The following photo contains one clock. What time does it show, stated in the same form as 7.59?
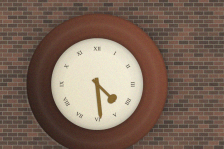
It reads 4.29
